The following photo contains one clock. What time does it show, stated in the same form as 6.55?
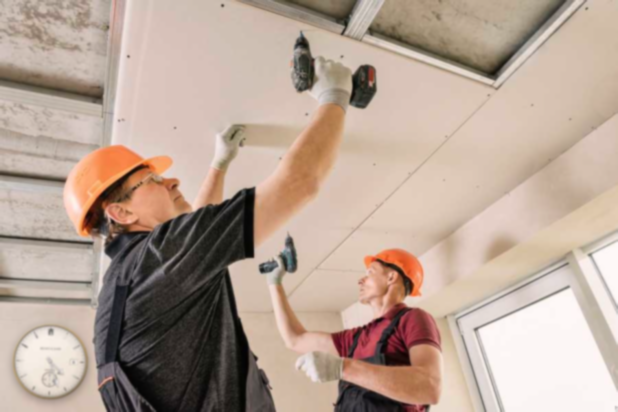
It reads 4.27
